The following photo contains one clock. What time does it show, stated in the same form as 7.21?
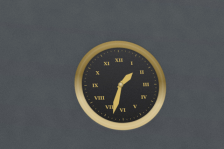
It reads 1.33
